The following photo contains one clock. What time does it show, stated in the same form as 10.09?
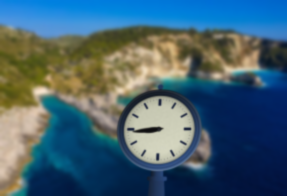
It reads 8.44
